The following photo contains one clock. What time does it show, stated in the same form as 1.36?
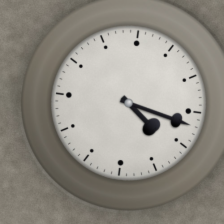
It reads 4.17
